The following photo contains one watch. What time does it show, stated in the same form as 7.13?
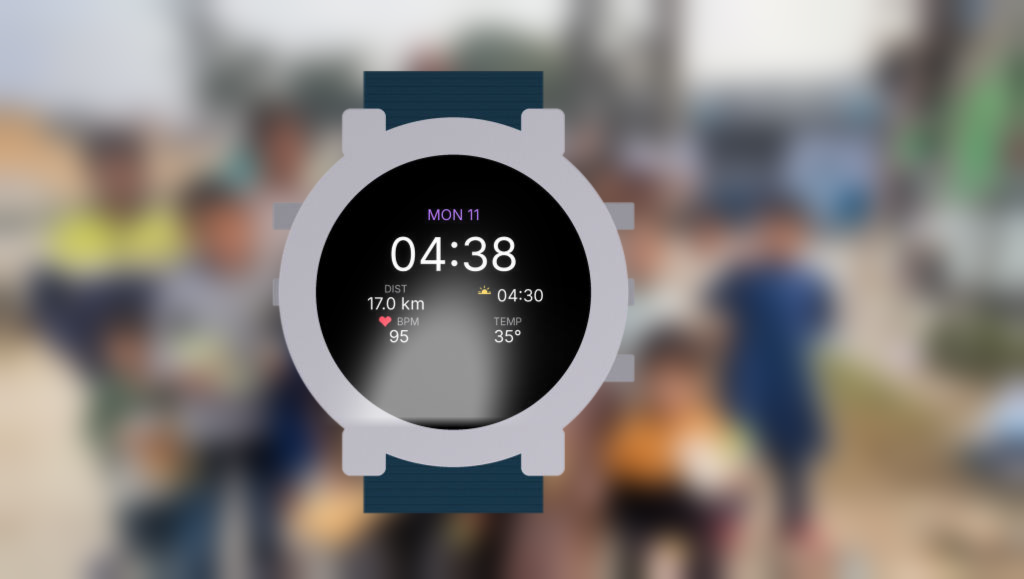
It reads 4.38
